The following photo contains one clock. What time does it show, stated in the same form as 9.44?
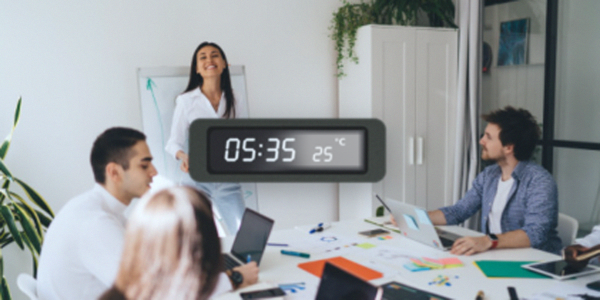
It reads 5.35
